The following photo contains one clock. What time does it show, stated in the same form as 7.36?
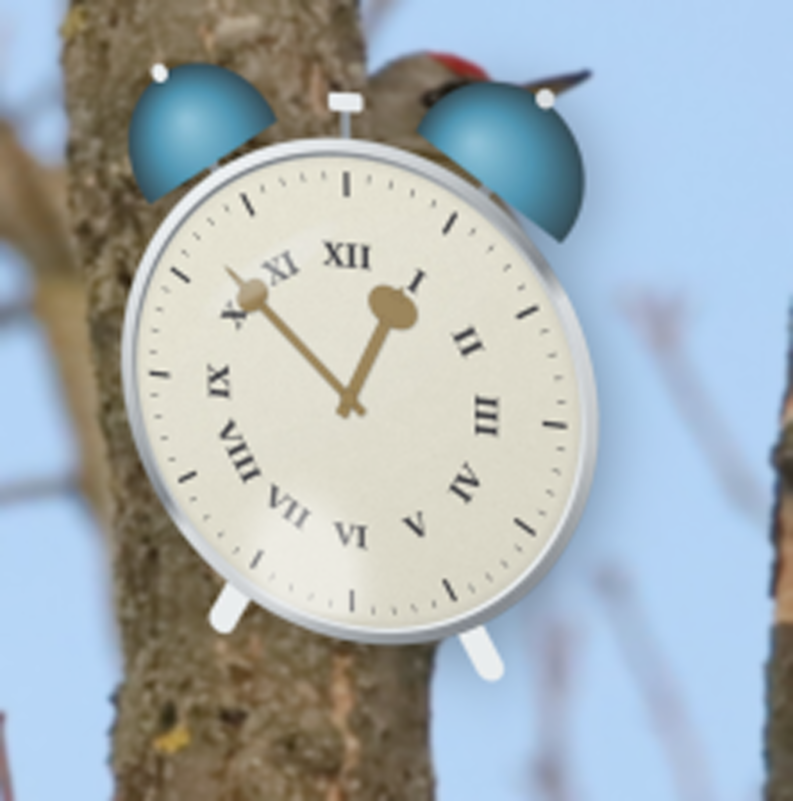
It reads 12.52
